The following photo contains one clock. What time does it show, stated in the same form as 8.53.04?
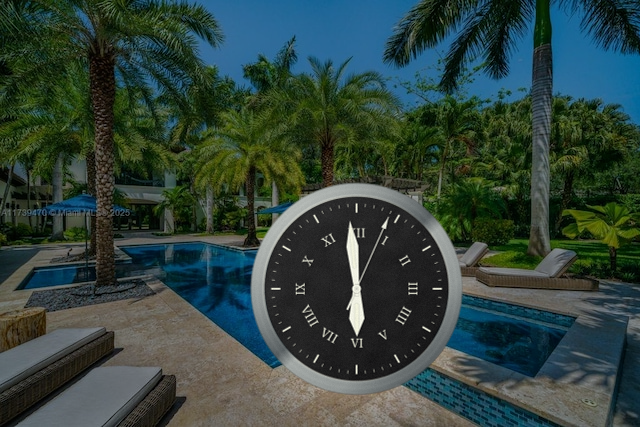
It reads 5.59.04
